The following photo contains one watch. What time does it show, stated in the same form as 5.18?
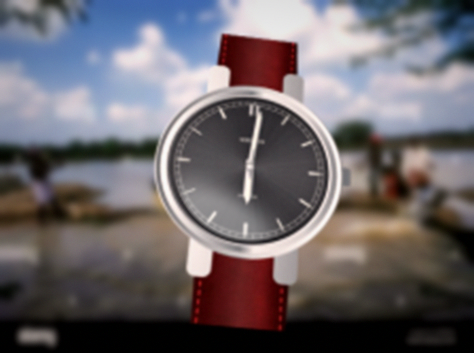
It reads 6.01
